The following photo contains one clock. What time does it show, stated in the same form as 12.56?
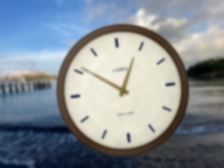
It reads 12.51
